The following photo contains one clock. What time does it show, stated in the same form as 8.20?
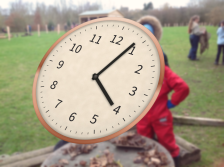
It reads 4.04
